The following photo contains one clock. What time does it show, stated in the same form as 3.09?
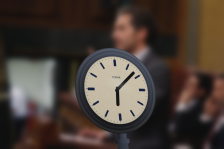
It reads 6.08
